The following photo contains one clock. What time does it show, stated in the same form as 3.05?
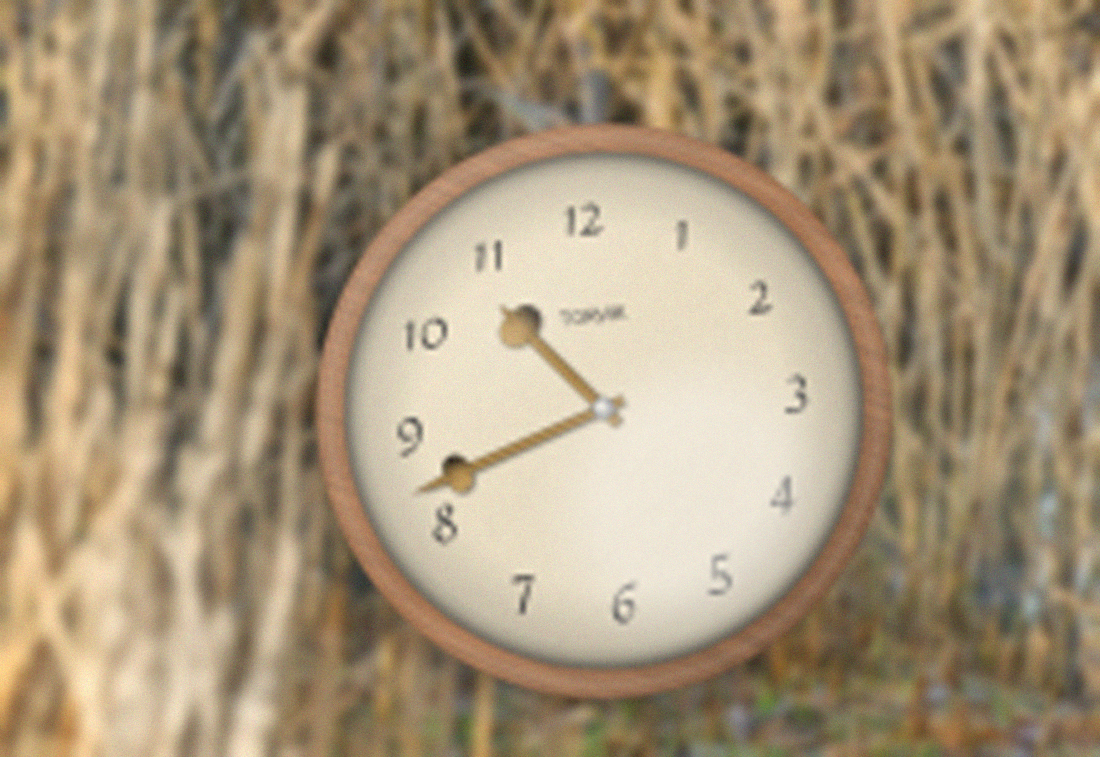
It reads 10.42
